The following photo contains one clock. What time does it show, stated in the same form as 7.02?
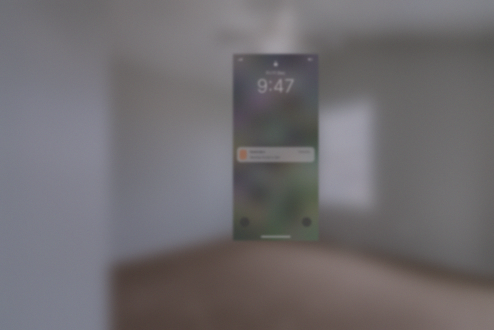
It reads 9.47
